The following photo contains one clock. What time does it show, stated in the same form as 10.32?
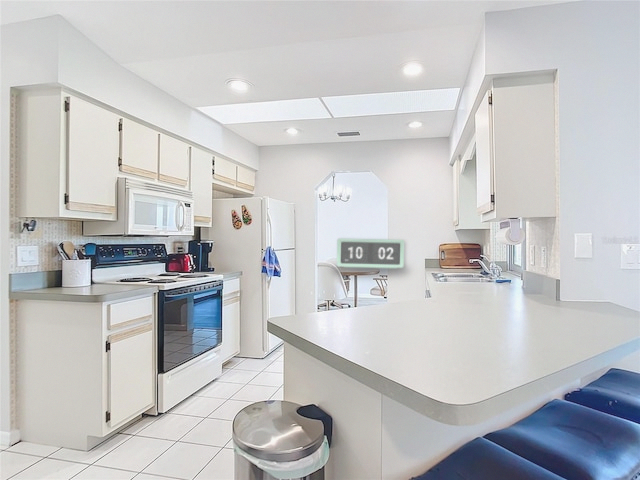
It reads 10.02
